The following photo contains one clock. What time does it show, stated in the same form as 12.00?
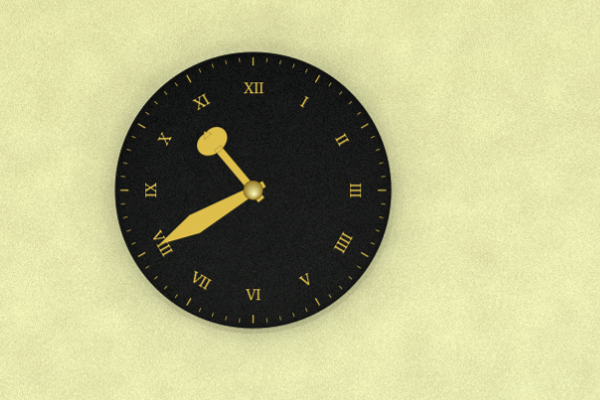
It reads 10.40
